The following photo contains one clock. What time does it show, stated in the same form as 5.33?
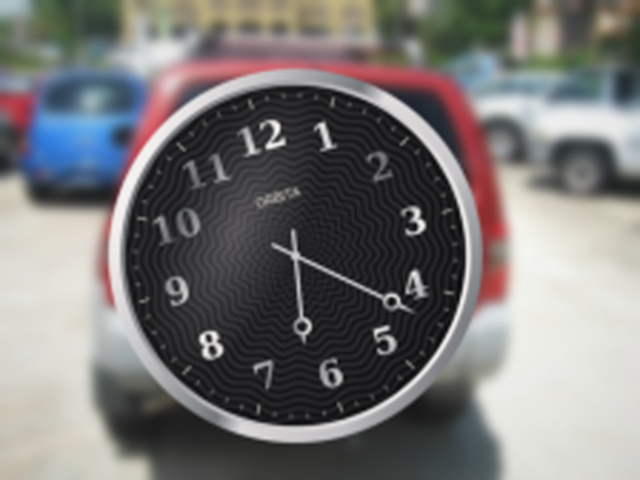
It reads 6.22
